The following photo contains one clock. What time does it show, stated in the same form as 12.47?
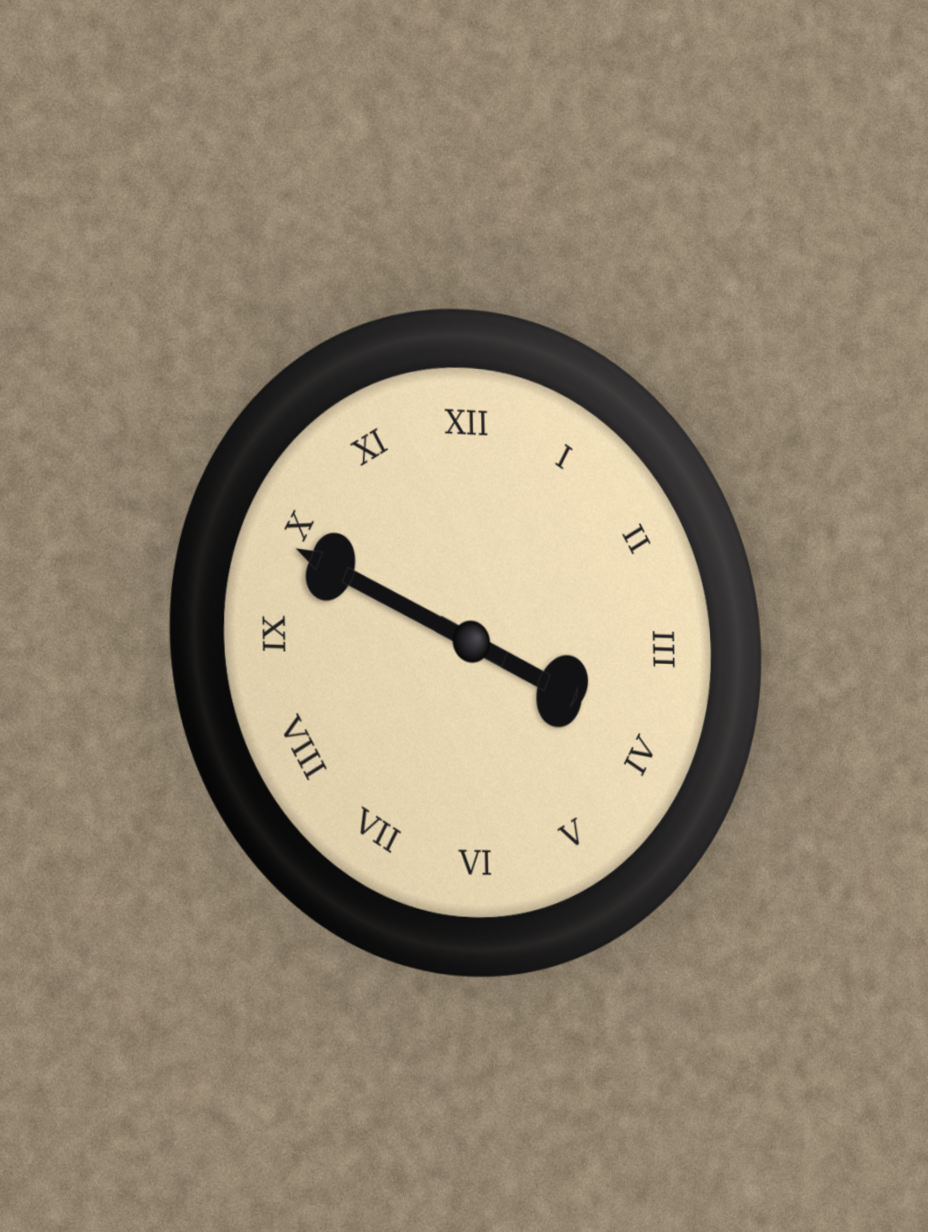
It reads 3.49
